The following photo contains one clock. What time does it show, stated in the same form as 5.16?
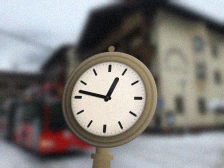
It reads 12.47
